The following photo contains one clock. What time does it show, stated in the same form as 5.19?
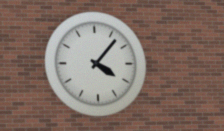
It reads 4.07
